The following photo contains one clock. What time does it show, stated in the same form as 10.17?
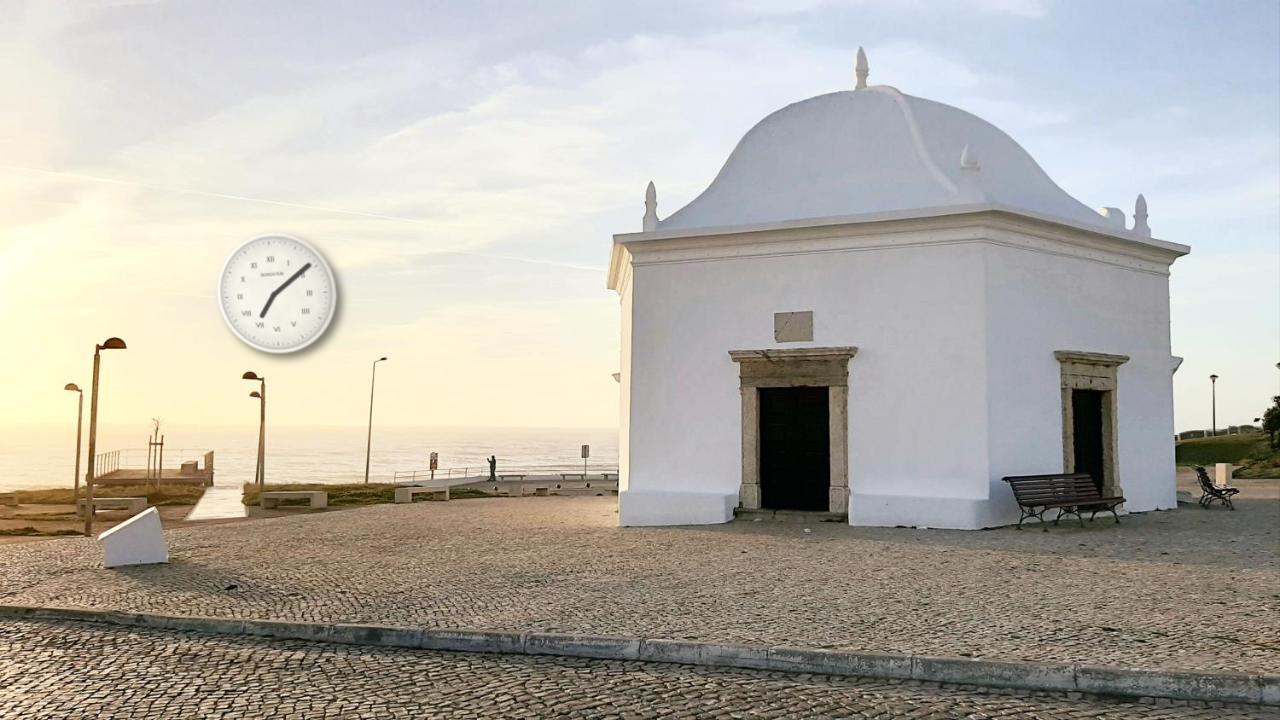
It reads 7.09
